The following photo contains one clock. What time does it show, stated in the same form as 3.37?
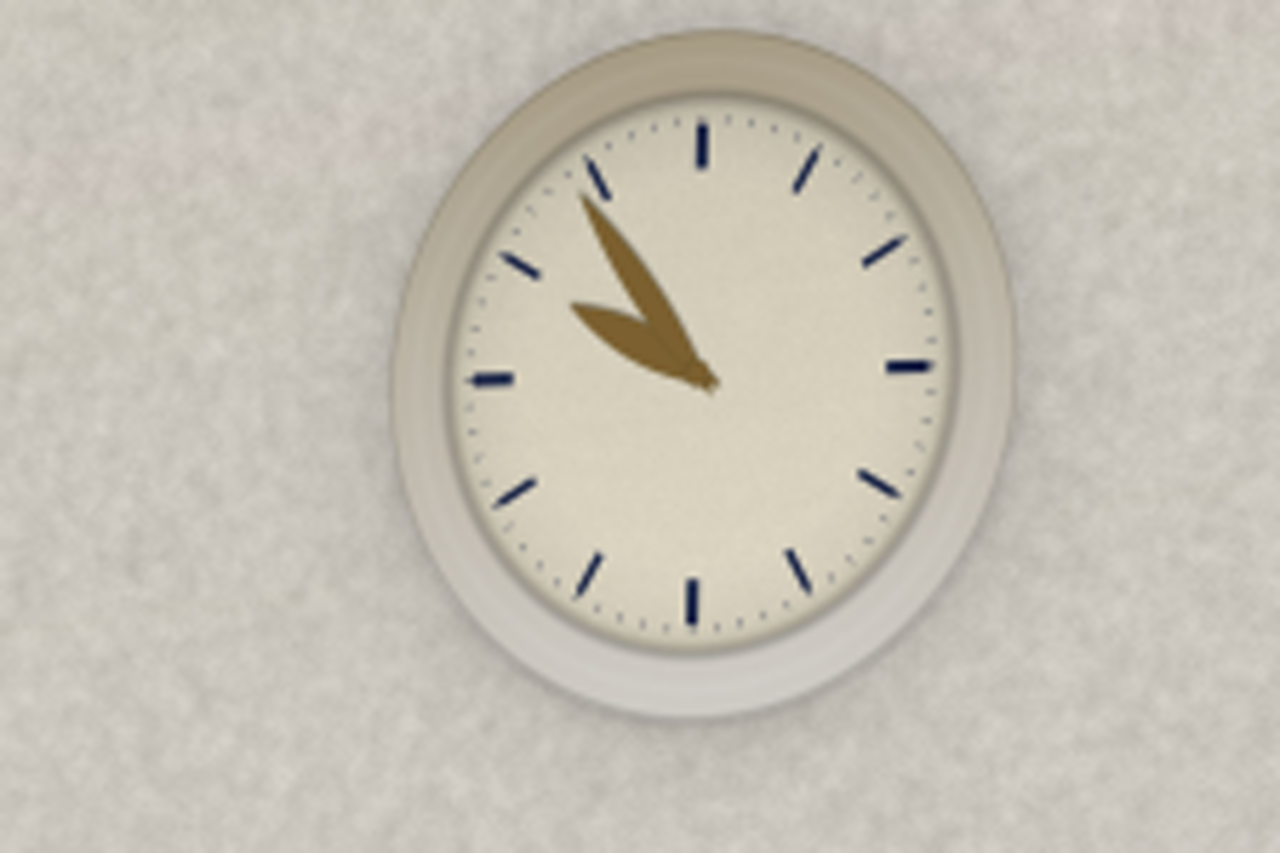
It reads 9.54
